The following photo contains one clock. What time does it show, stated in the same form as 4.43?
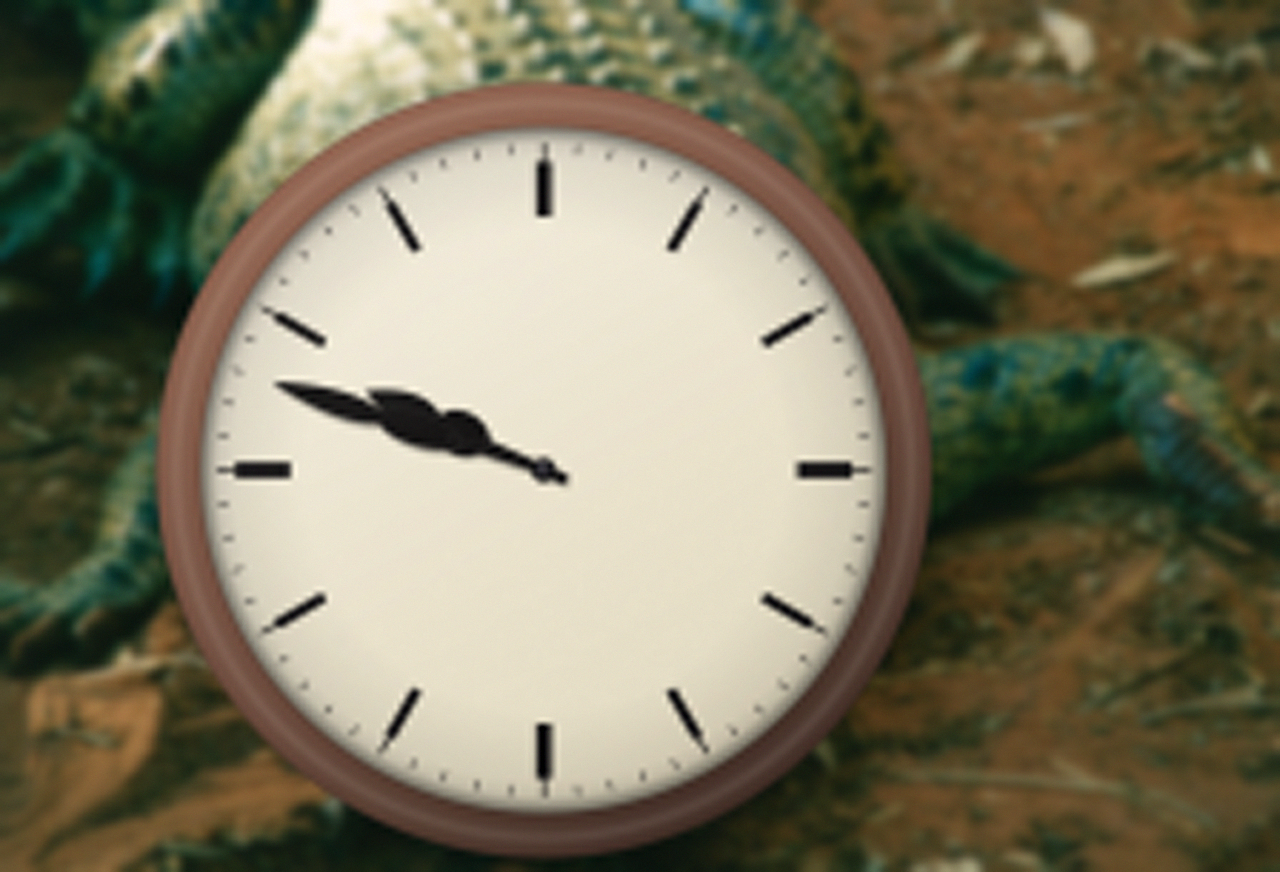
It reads 9.48
